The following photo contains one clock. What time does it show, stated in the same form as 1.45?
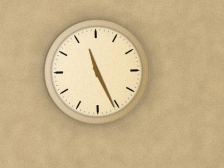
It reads 11.26
